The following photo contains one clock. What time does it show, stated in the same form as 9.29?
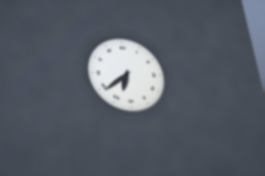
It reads 6.39
